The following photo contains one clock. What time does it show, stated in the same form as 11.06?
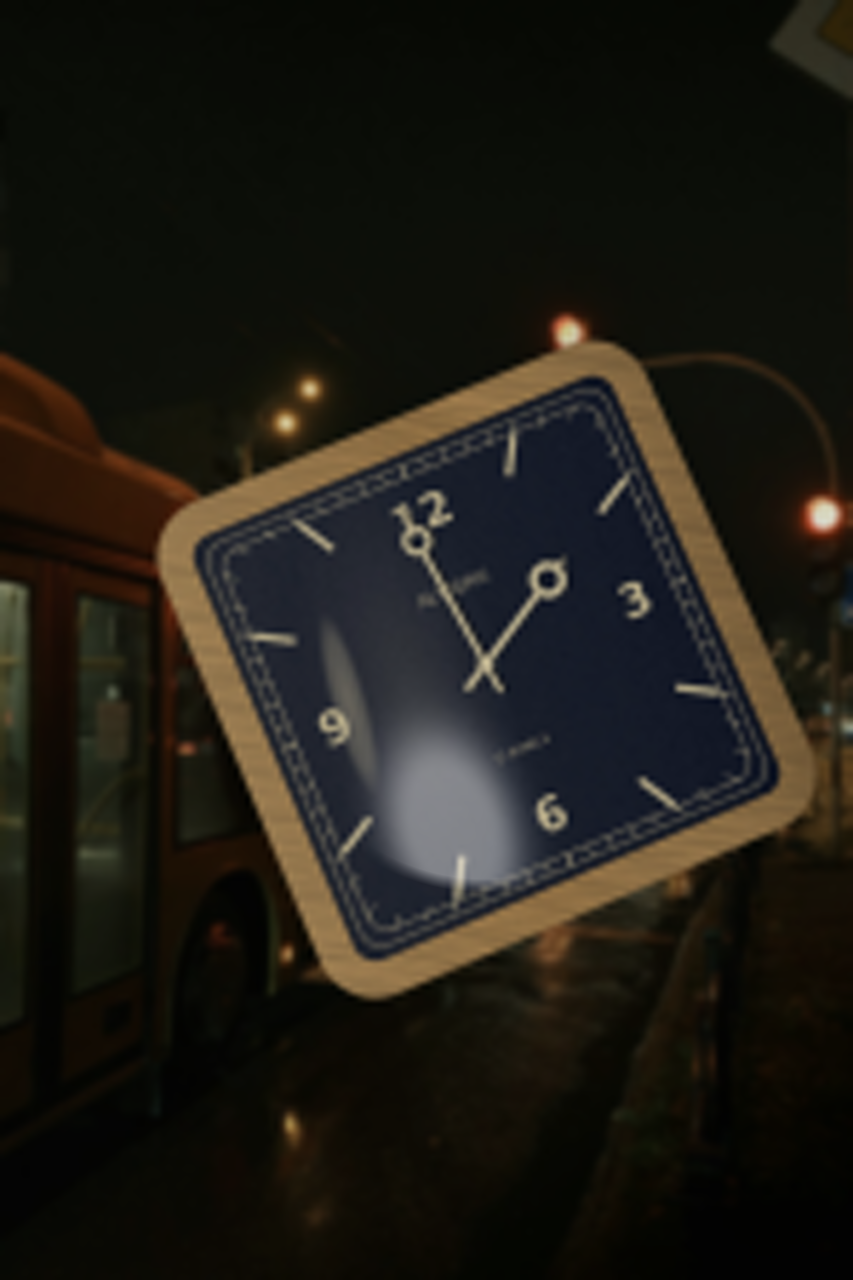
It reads 1.59
